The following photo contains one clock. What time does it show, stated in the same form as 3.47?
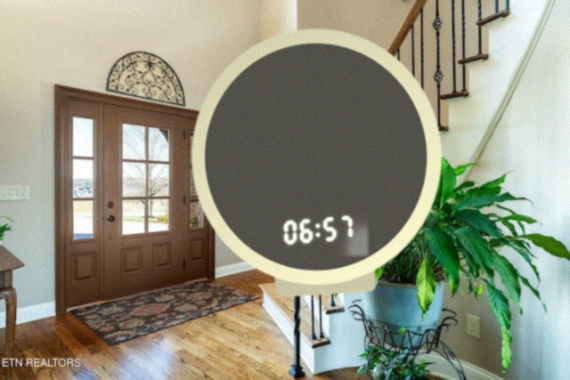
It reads 6.57
